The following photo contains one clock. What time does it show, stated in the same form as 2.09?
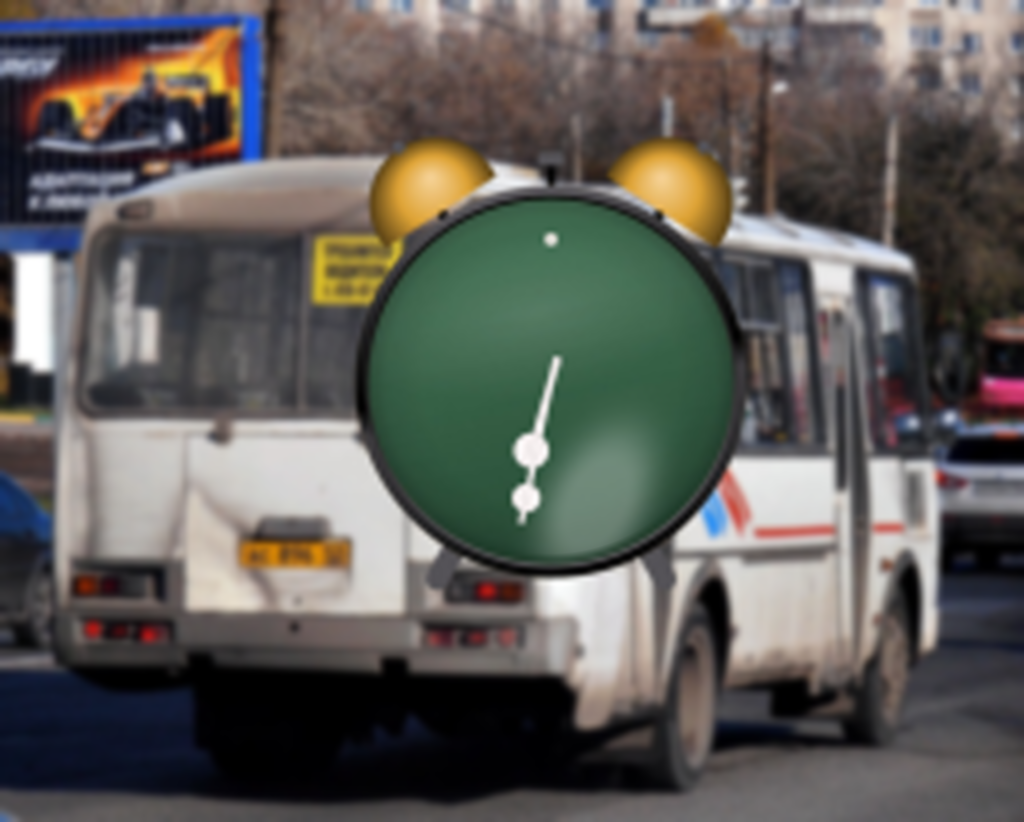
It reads 6.32
